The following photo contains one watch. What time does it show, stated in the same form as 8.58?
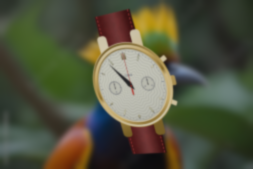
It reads 10.54
